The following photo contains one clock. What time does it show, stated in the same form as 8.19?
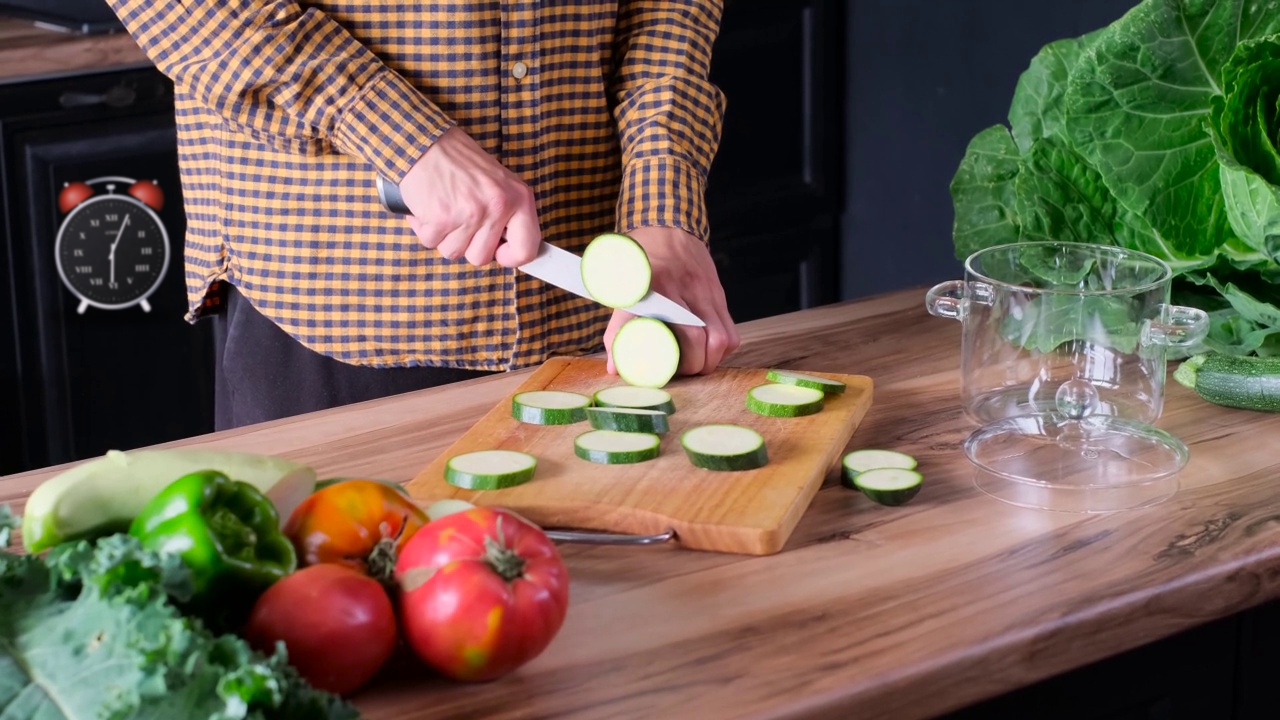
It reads 6.04
